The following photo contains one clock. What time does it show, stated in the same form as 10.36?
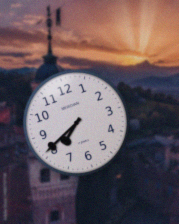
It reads 7.41
